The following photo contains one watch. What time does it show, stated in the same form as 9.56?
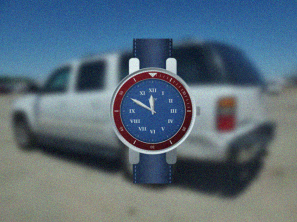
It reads 11.50
